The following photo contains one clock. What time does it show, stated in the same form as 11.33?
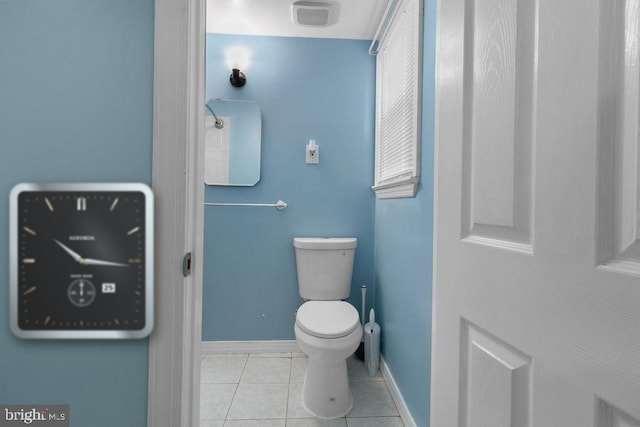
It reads 10.16
